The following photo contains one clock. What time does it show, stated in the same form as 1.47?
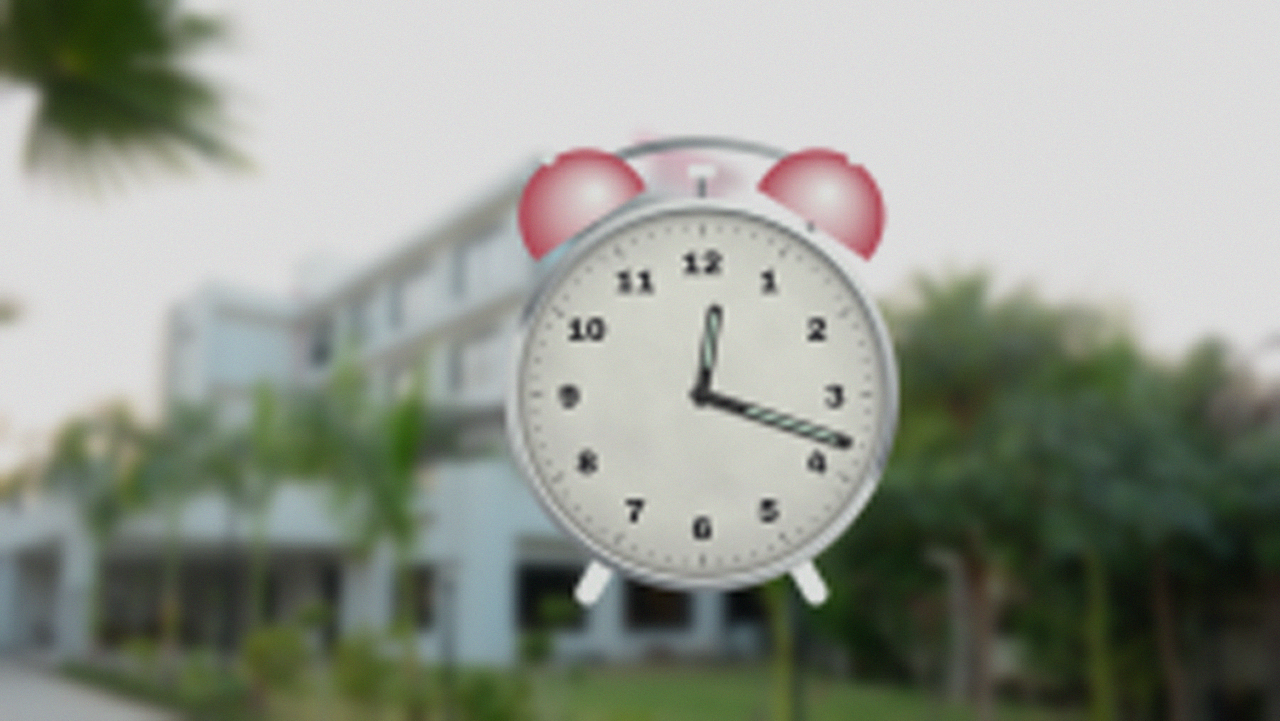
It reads 12.18
